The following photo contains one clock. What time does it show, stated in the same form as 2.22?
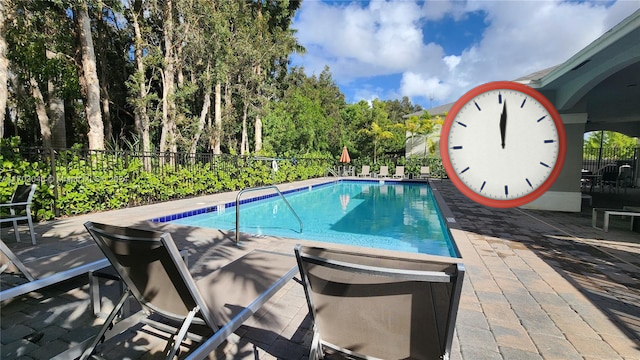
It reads 12.01
